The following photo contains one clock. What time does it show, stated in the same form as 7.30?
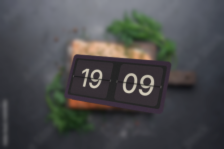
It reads 19.09
